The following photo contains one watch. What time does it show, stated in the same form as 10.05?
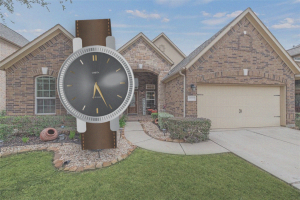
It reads 6.26
